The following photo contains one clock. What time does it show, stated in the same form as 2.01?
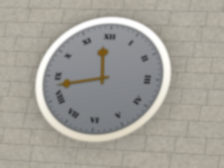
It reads 11.43
